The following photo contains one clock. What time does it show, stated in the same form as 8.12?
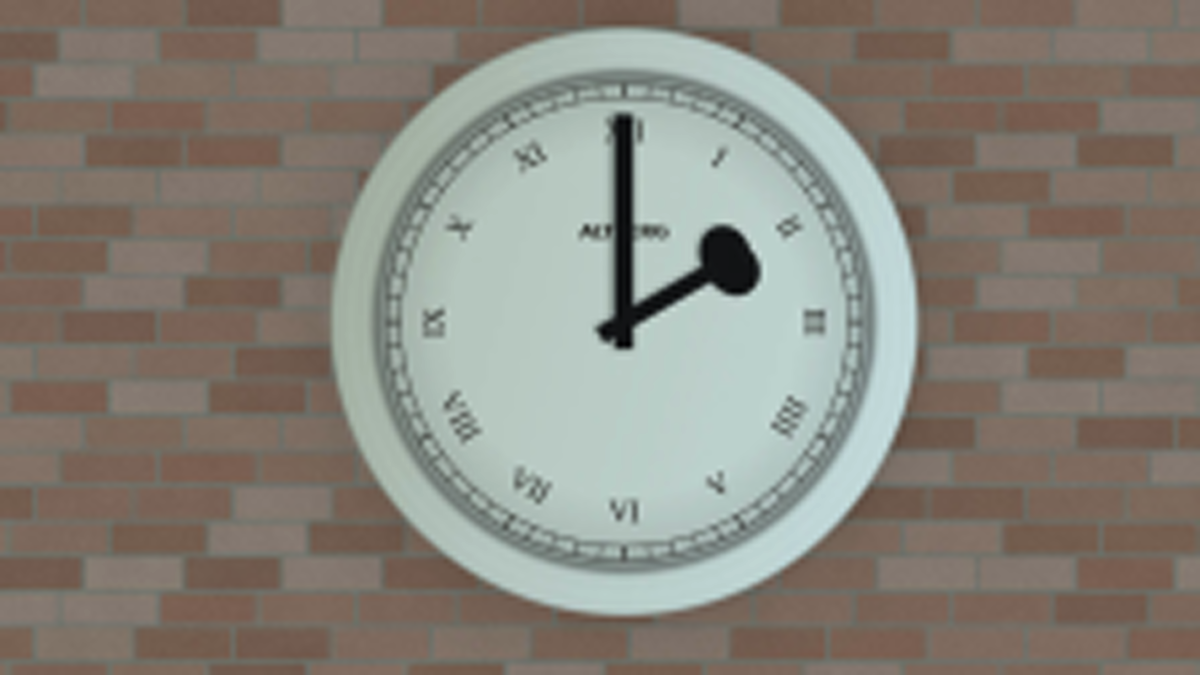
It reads 2.00
